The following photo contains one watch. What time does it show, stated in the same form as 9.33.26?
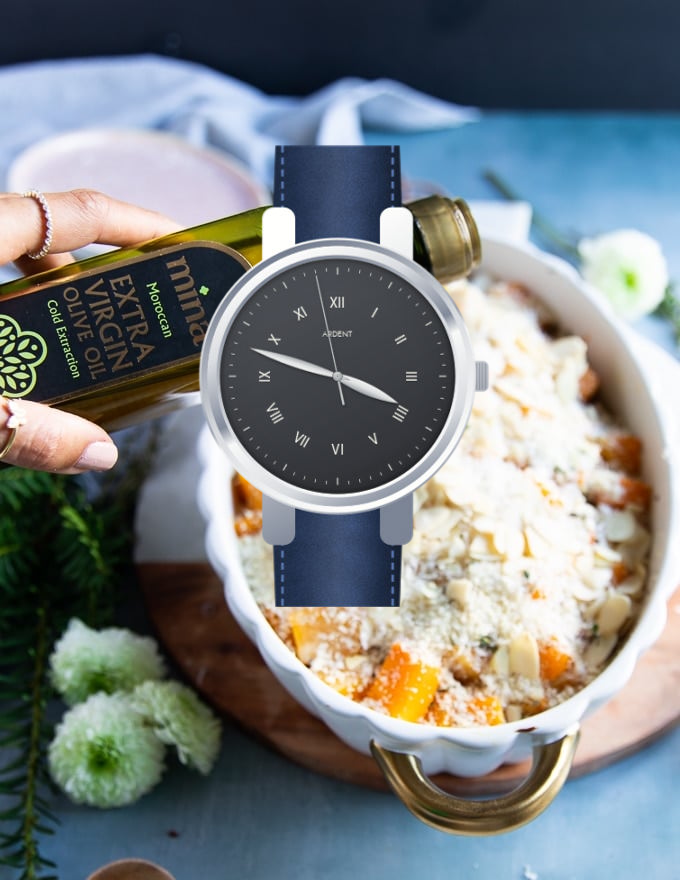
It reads 3.47.58
